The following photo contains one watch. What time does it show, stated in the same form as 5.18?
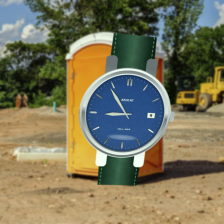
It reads 8.54
